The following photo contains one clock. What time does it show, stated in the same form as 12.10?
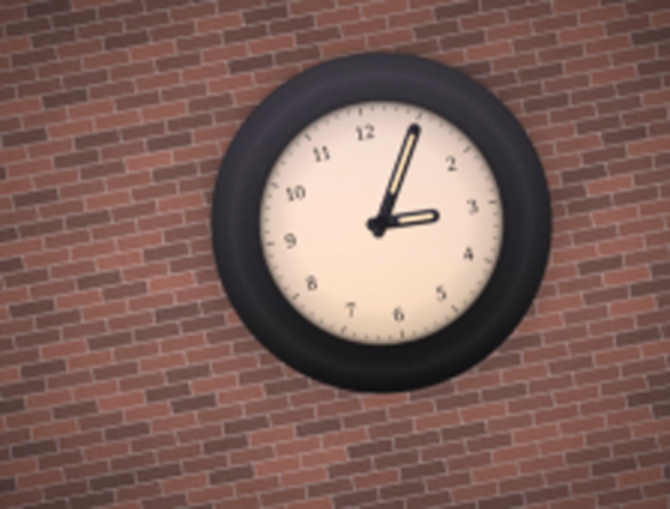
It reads 3.05
